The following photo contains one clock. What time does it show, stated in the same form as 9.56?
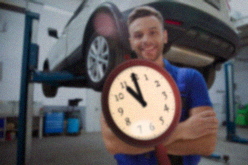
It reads 11.00
